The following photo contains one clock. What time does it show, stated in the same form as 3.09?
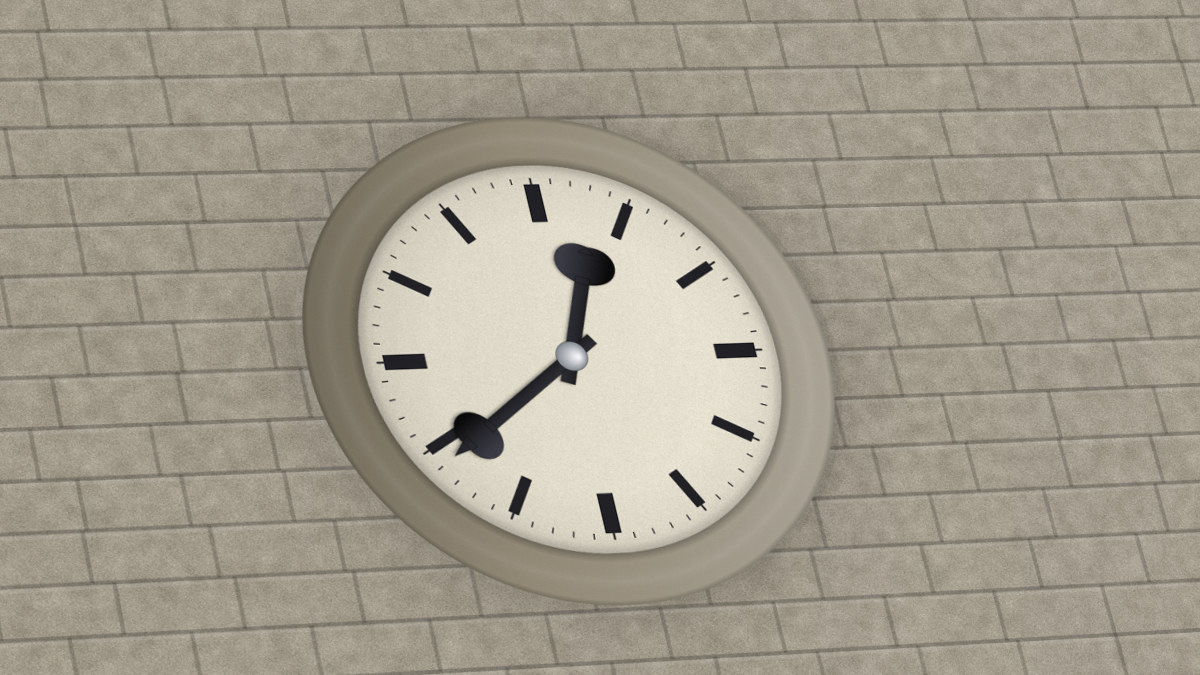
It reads 12.39
